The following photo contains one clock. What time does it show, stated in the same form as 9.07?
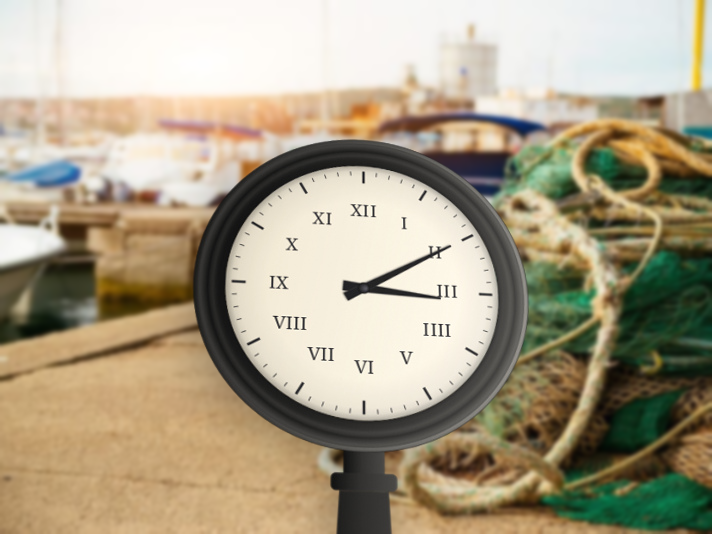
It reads 3.10
